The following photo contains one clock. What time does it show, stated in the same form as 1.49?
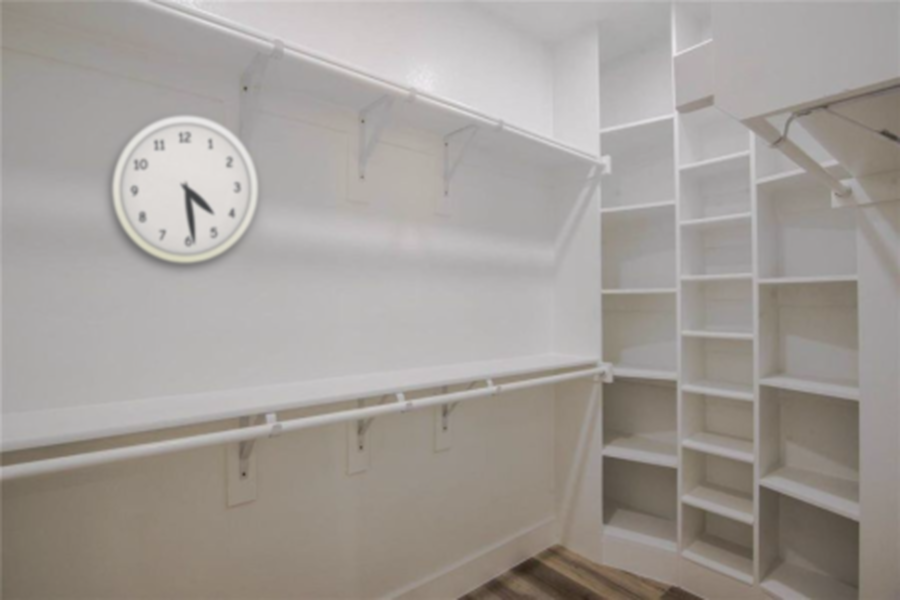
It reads 4.29
